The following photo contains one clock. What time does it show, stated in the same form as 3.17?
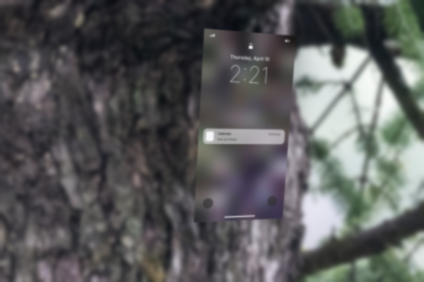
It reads 2.21
